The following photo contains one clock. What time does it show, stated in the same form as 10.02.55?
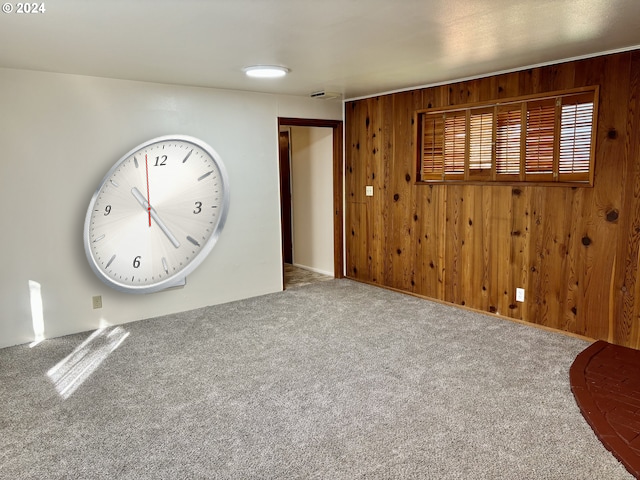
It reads 10.21.57
